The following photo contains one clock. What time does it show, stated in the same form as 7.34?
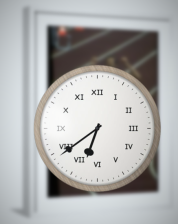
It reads 6.39
